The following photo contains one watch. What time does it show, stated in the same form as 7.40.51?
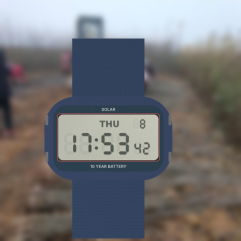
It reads 17.53.42
